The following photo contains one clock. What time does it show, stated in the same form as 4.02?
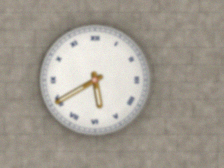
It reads 5.40
